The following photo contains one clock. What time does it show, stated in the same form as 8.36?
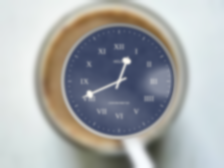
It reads 12.41
